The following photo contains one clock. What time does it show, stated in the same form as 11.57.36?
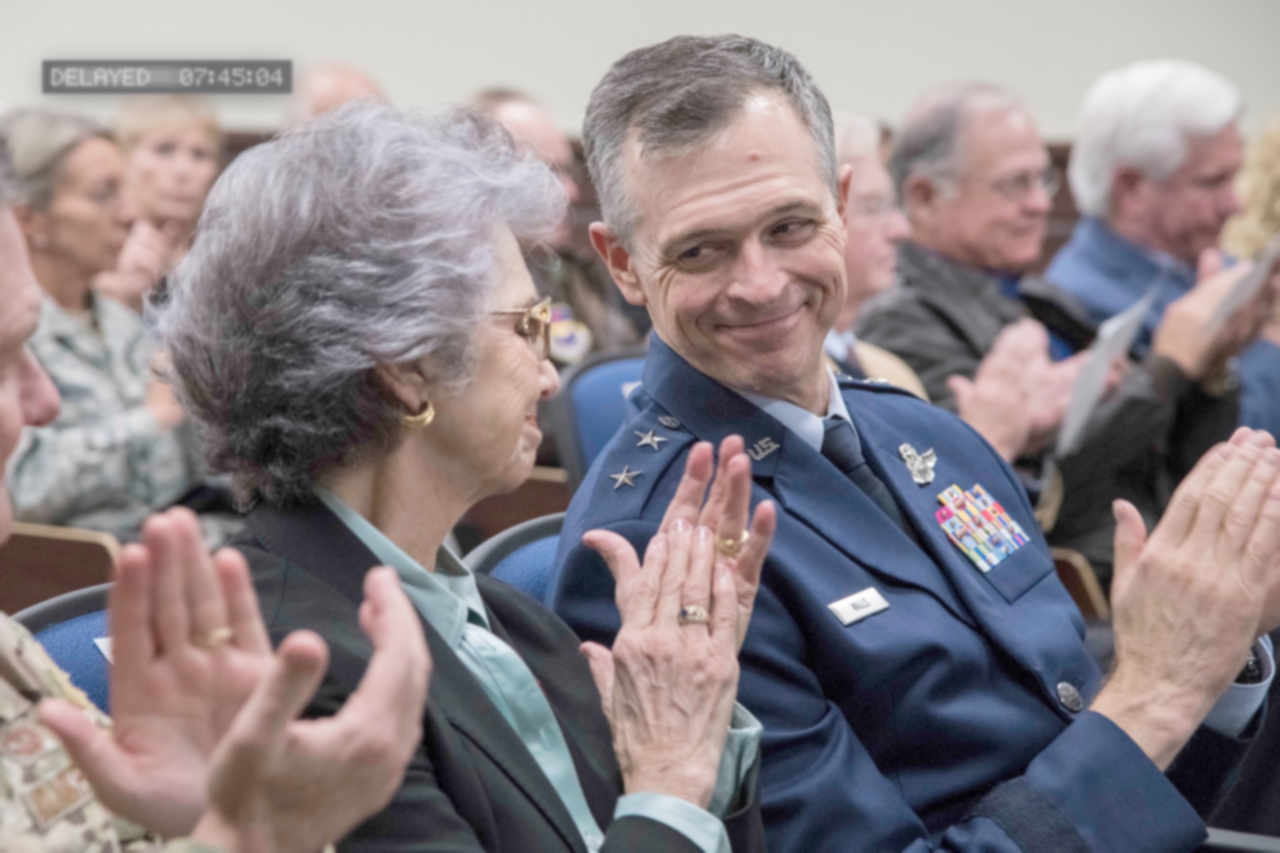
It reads 7.45.04
